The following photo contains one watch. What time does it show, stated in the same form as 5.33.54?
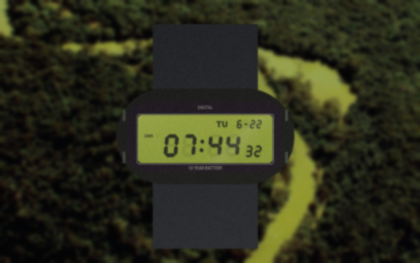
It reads 7.44.32
